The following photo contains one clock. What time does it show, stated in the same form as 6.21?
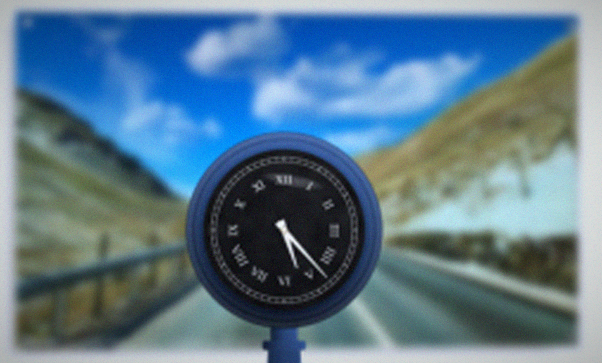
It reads 5.23
